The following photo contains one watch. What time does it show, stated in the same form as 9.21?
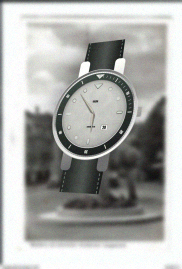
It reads 5.53
